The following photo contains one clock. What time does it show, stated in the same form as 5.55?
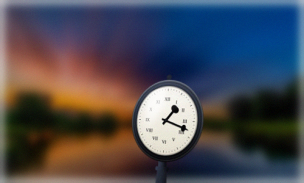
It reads 1.18
